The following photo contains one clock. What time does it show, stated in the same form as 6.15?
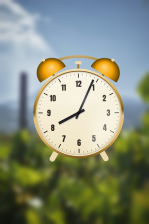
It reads 8.04
